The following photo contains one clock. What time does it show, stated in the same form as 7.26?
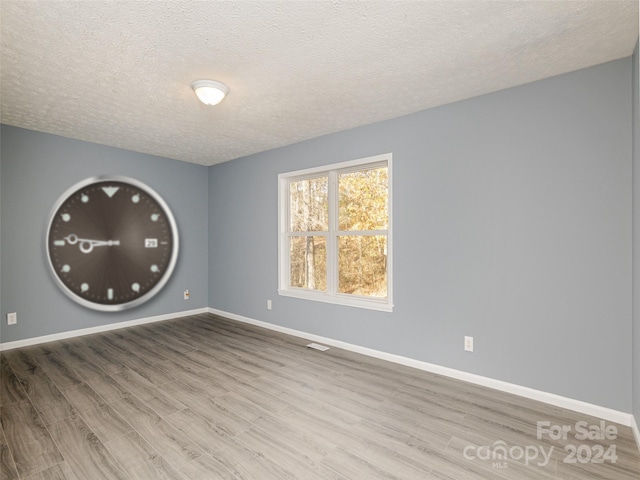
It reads 8.46
